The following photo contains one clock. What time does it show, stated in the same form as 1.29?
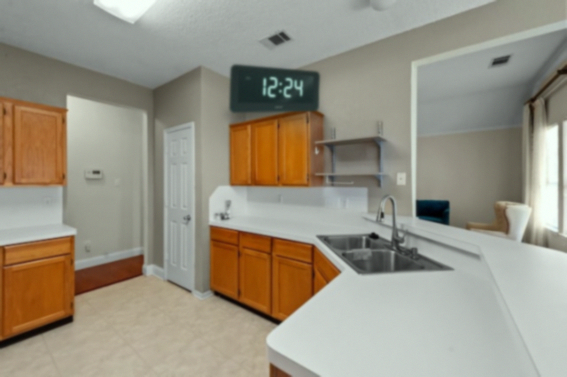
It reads 12.24
